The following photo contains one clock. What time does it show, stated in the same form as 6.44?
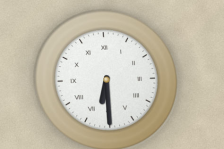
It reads 6.30
